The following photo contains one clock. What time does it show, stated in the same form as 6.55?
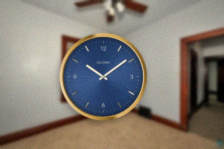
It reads 10.09
